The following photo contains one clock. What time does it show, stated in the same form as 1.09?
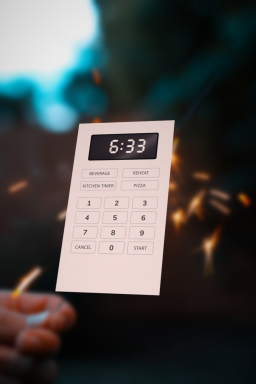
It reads 6.33
